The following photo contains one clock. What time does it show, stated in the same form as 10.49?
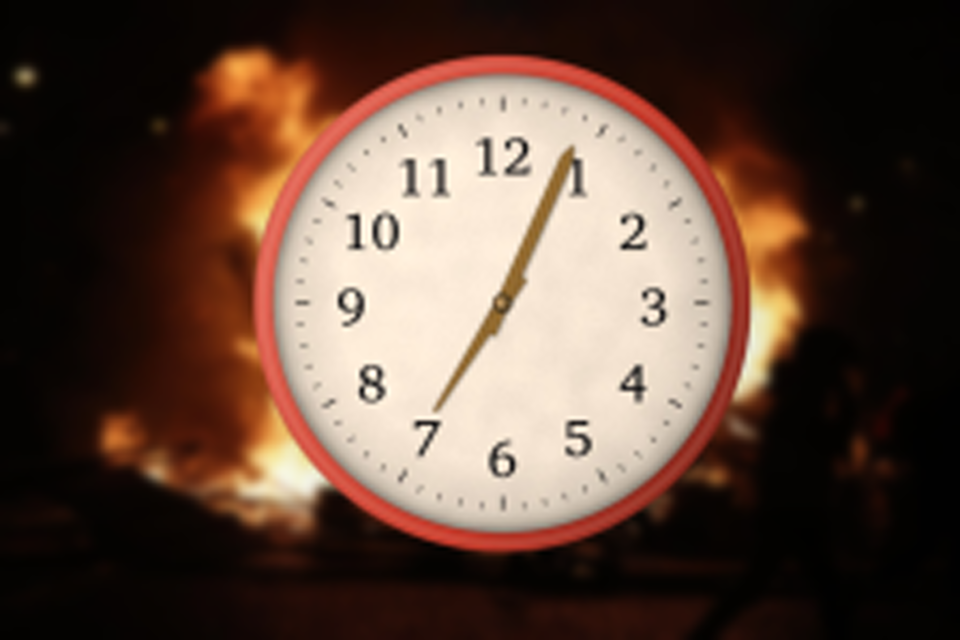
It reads 7.04
